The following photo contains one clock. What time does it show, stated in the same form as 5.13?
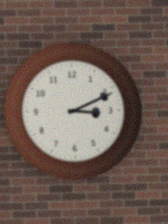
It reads 3.11
